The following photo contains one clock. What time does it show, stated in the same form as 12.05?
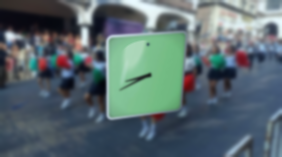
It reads 8.41
